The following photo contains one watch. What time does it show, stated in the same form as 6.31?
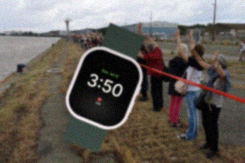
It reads 3.50
